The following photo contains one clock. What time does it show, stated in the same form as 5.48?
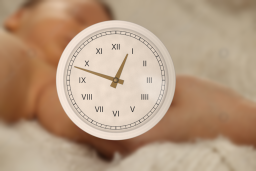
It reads 12.48
